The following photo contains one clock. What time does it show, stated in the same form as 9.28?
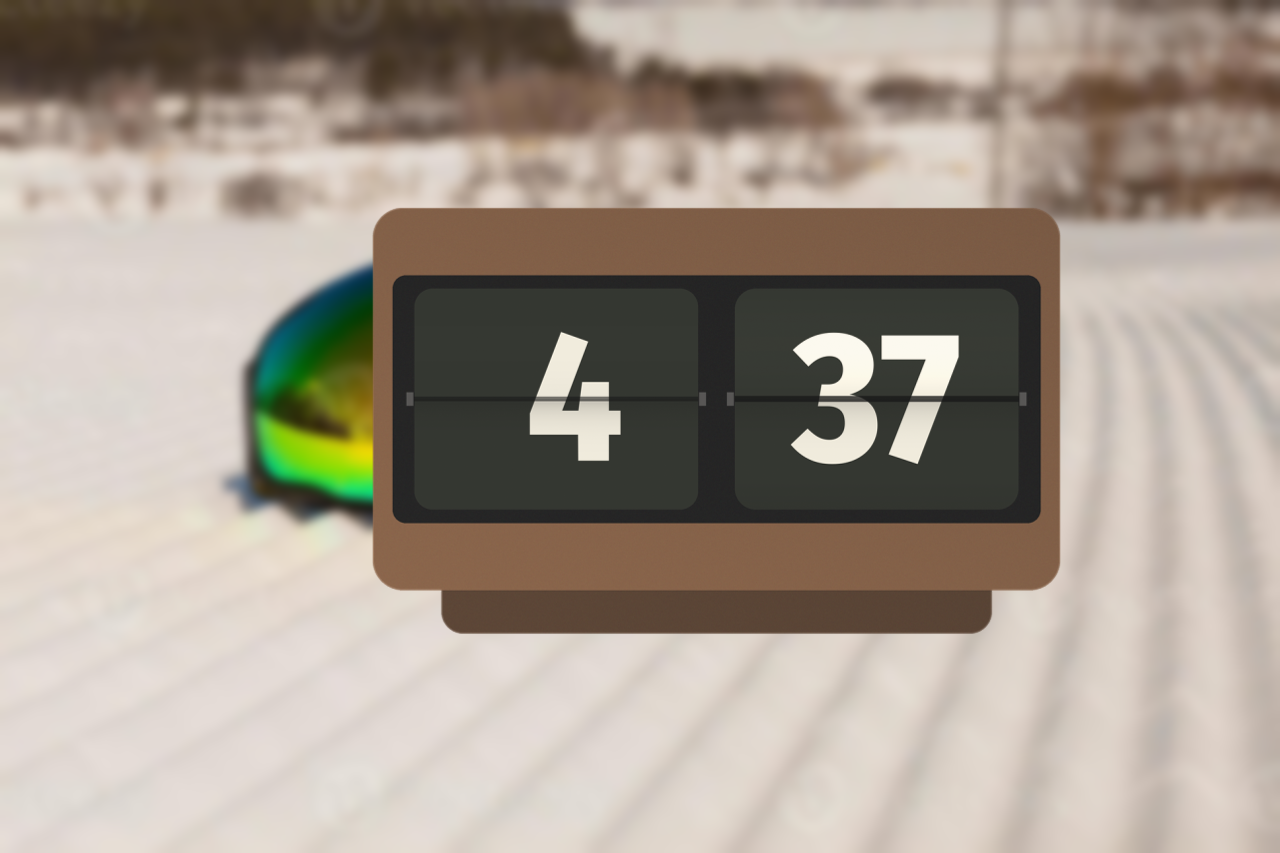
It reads 4.37
